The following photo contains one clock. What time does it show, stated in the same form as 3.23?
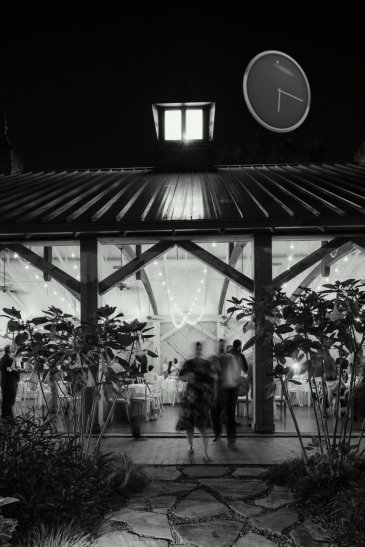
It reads 6.18
